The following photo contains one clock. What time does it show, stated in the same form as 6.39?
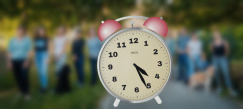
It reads 4.26
